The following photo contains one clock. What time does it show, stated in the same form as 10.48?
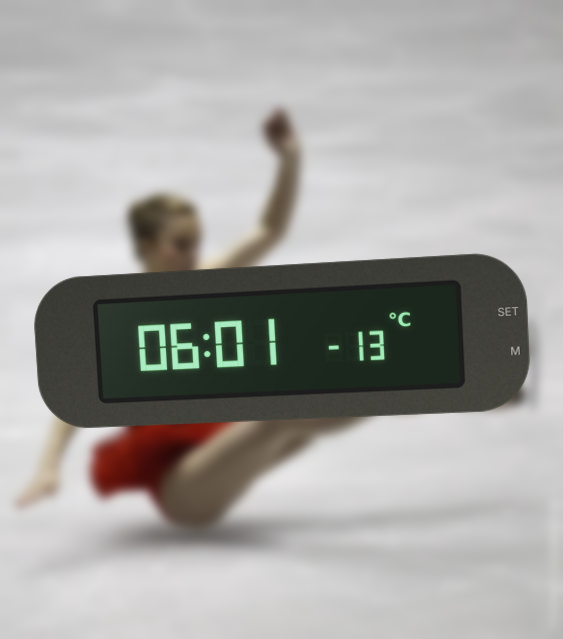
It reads 6.01
